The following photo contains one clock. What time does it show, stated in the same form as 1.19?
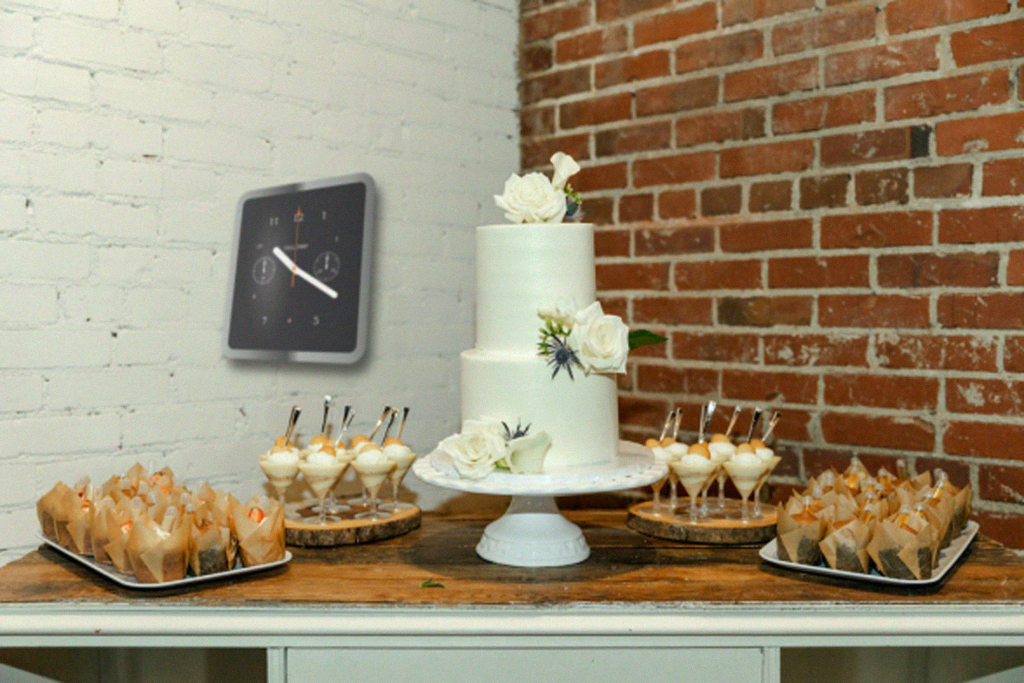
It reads 10.20
